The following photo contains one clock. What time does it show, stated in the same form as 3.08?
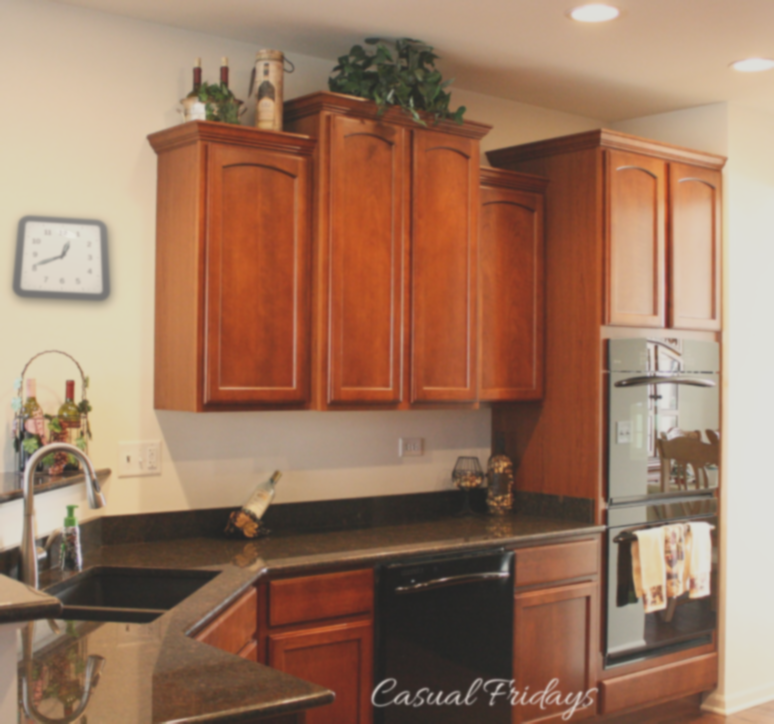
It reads 12.41
